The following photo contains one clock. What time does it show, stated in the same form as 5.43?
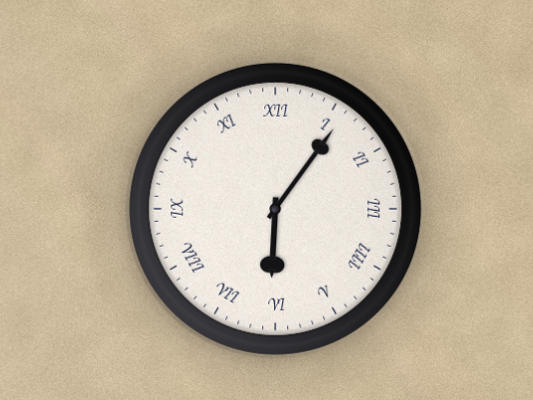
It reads 6.06
